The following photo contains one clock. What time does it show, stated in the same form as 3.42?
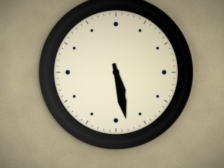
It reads 5.28
